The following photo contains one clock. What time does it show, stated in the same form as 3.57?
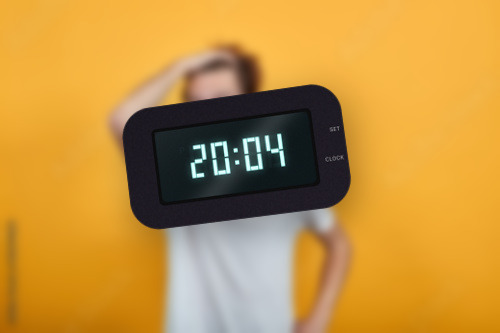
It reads 20.04
